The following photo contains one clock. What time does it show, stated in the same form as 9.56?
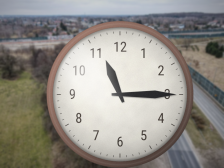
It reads 11.15
